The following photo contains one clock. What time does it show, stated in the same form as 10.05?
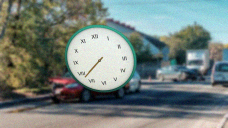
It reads 7.38
